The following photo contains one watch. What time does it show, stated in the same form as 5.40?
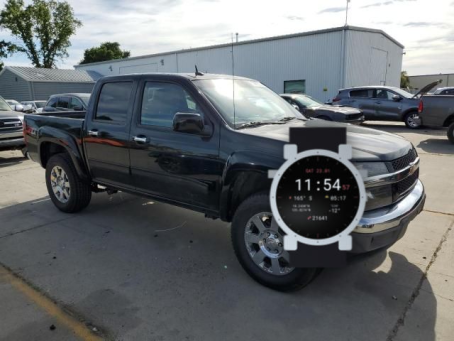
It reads 11.54
